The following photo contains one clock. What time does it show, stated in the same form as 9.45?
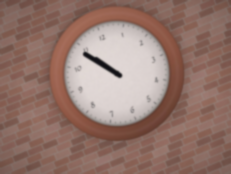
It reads 10.54
